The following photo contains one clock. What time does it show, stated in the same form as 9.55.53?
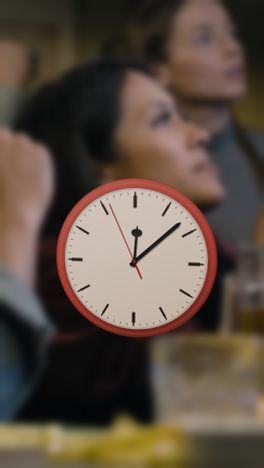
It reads 12.07.56
